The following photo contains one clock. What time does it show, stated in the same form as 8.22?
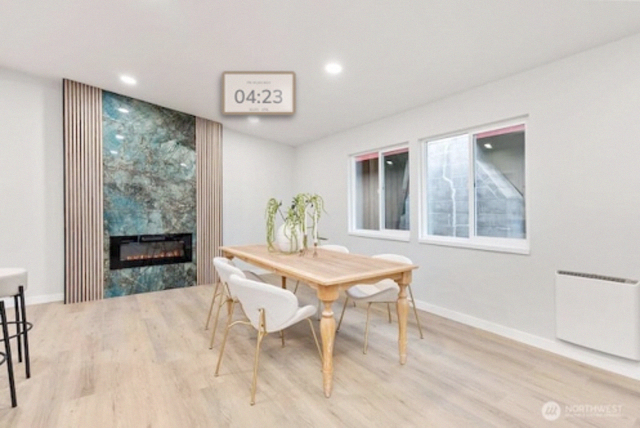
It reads 4.23
